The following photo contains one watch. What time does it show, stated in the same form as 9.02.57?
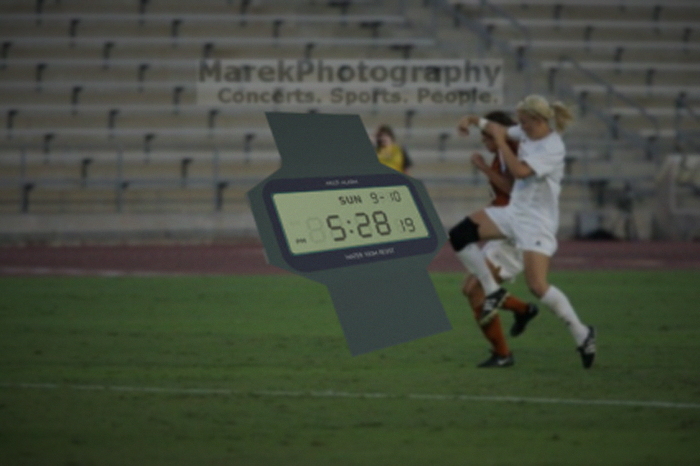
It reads 5.28.19
